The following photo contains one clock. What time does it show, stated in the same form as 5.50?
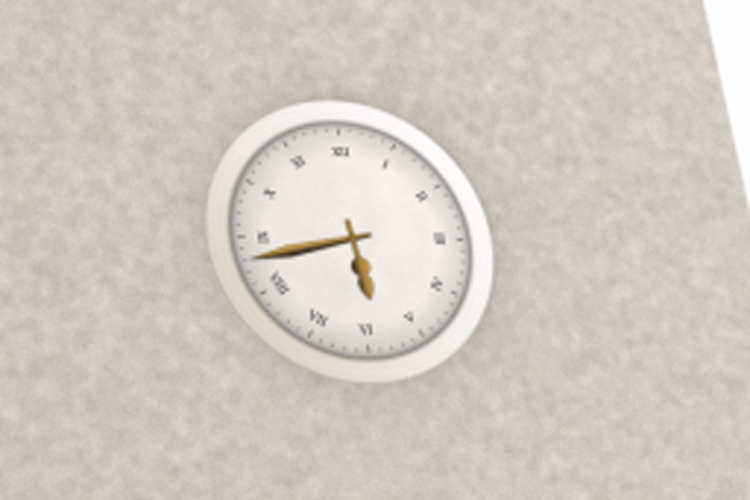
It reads 5.43
